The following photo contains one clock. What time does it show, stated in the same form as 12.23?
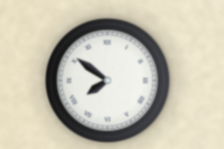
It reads 7.51
